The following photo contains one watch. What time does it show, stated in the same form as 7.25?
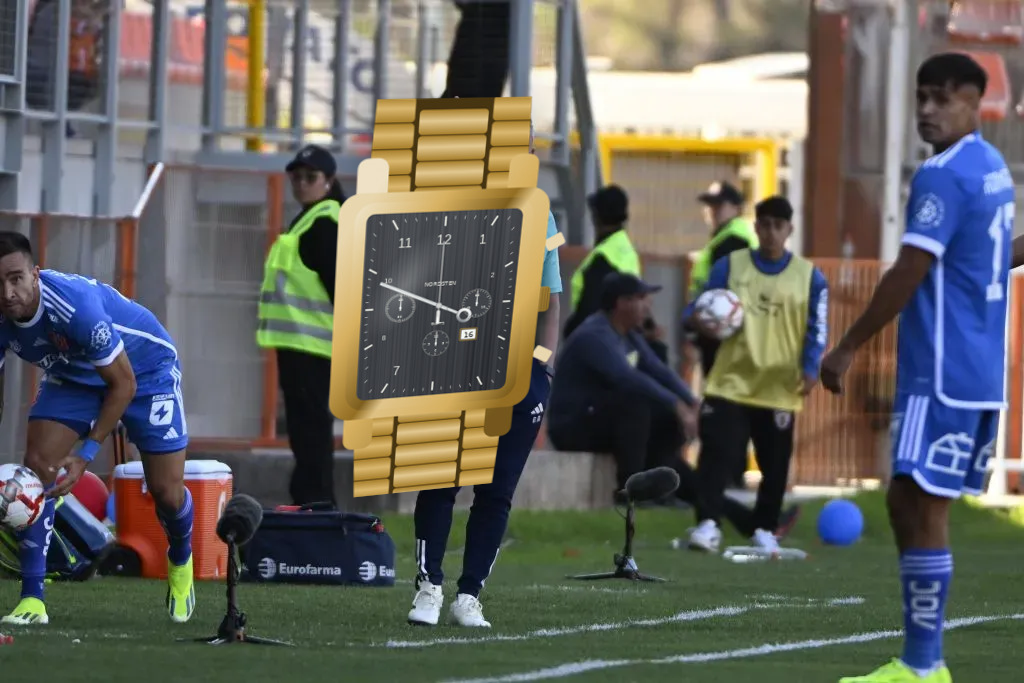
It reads 3.49
